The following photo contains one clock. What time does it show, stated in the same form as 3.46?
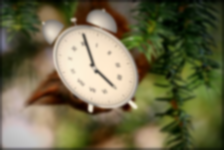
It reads 5.01
